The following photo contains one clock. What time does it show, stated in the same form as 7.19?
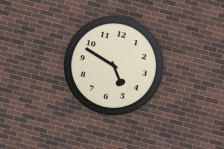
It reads 4.48
